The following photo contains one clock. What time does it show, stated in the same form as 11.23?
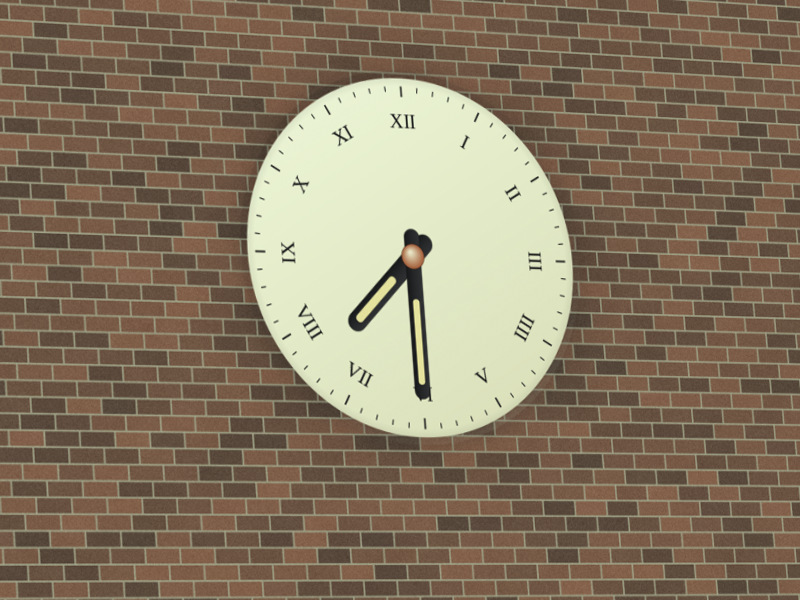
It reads 7.30
